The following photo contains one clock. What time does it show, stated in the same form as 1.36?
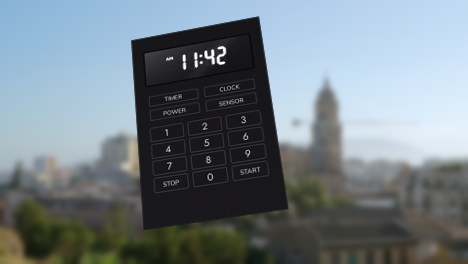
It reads 11.42
